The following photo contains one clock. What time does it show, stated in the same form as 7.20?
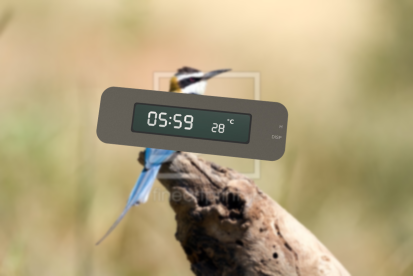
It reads 5.59
